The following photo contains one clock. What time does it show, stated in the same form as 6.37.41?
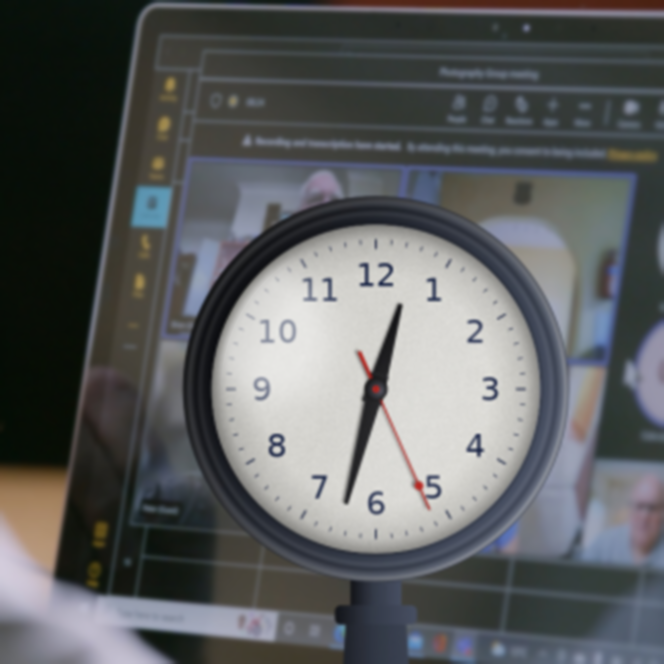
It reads 12.32.26
